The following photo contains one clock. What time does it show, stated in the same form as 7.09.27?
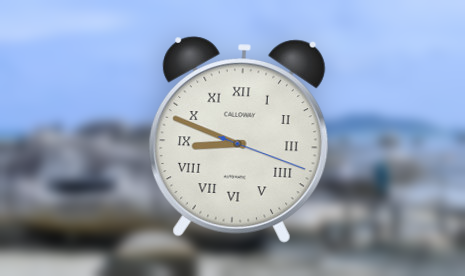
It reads 8.48.18
